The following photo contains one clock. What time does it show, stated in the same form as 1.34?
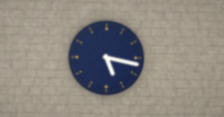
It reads 5.17
